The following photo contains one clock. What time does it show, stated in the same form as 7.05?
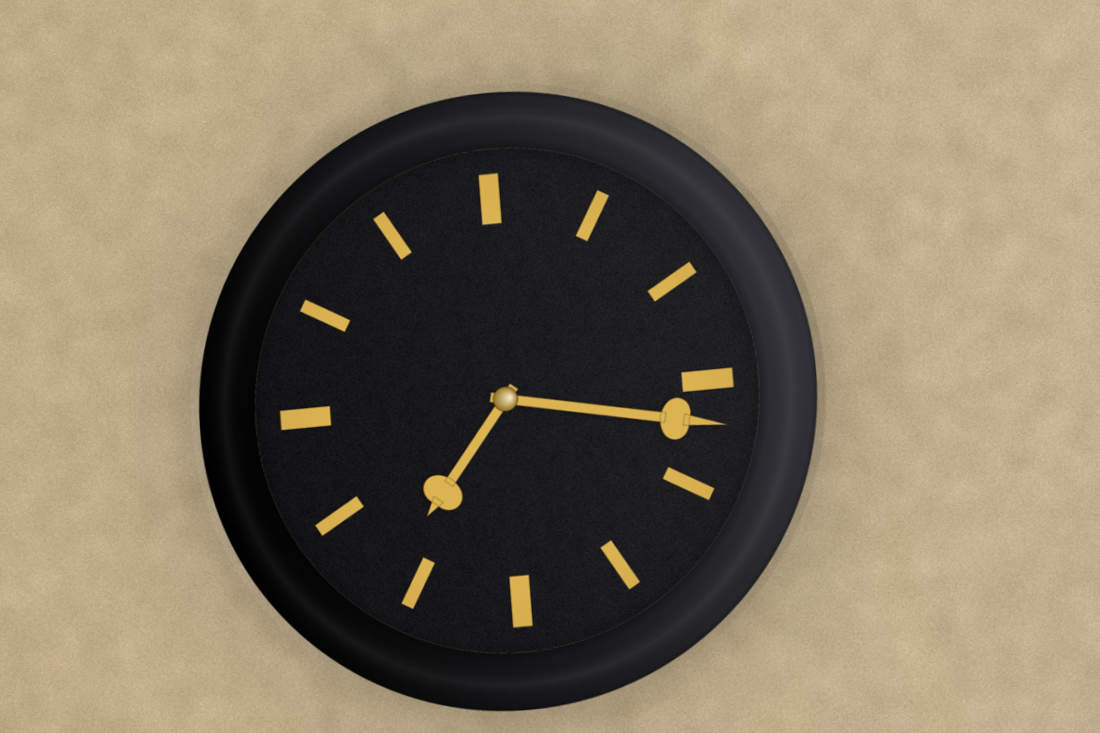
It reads 7.17
